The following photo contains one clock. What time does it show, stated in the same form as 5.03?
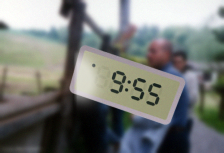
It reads 9.55
